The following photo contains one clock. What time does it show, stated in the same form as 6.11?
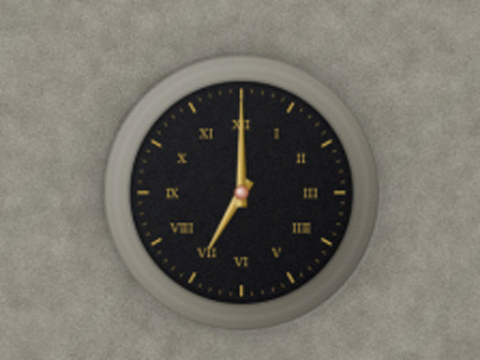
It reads 7.00
